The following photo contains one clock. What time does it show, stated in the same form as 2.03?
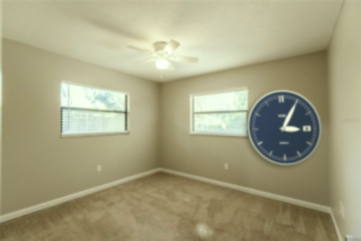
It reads 3.05
